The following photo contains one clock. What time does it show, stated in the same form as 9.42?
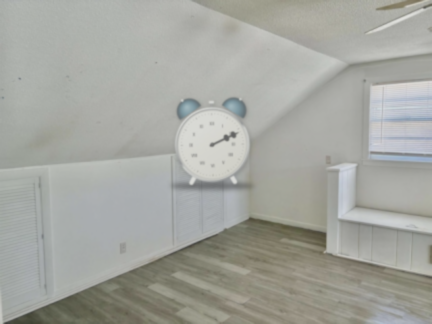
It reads 2.11
